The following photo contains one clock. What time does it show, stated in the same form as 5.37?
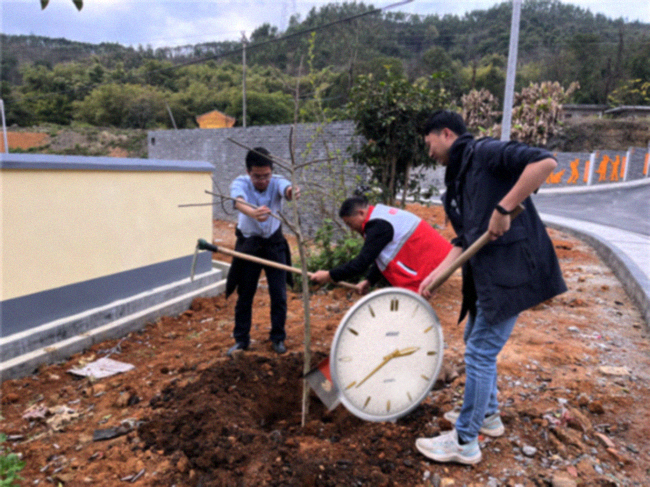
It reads 2.39
